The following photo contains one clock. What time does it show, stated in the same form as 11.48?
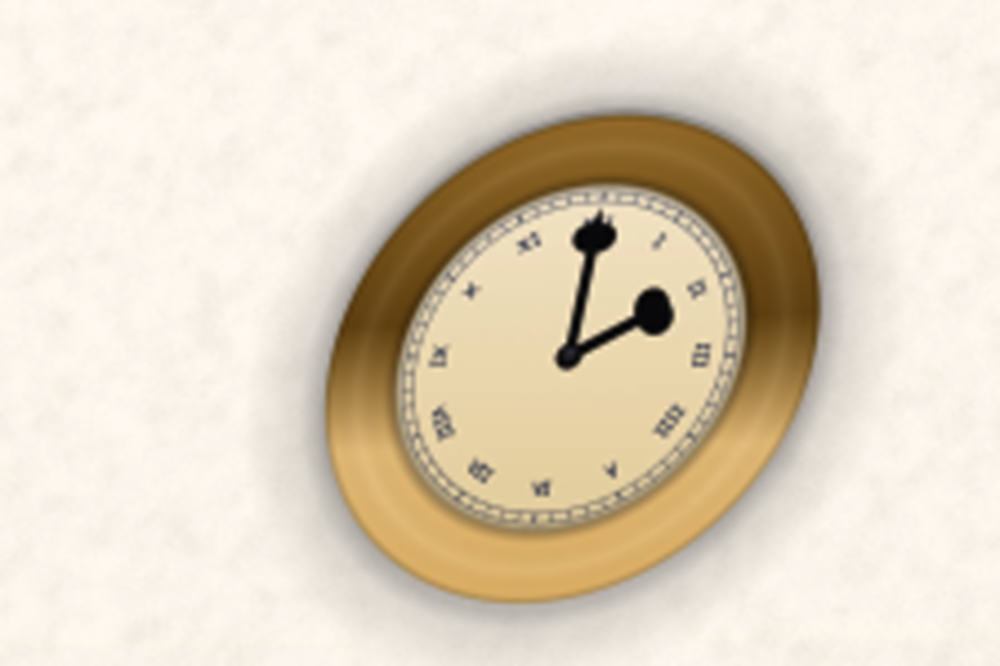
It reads 2.00
